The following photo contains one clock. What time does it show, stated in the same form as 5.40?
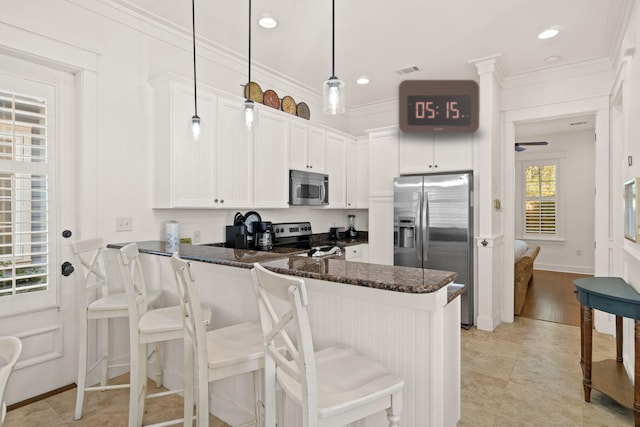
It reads 5.15
